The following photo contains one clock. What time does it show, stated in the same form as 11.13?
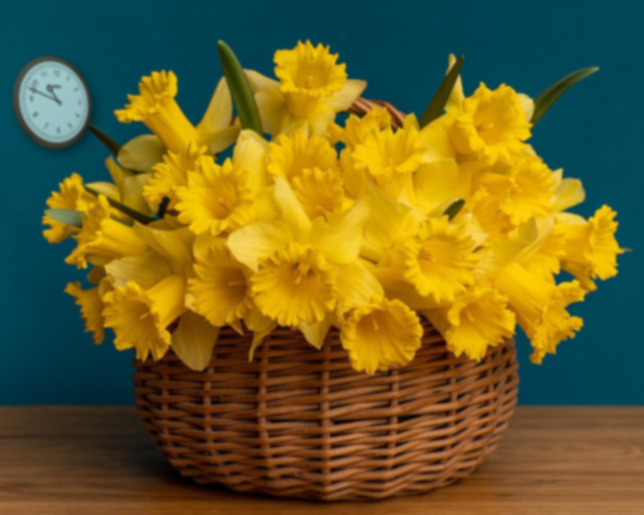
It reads 10.48
